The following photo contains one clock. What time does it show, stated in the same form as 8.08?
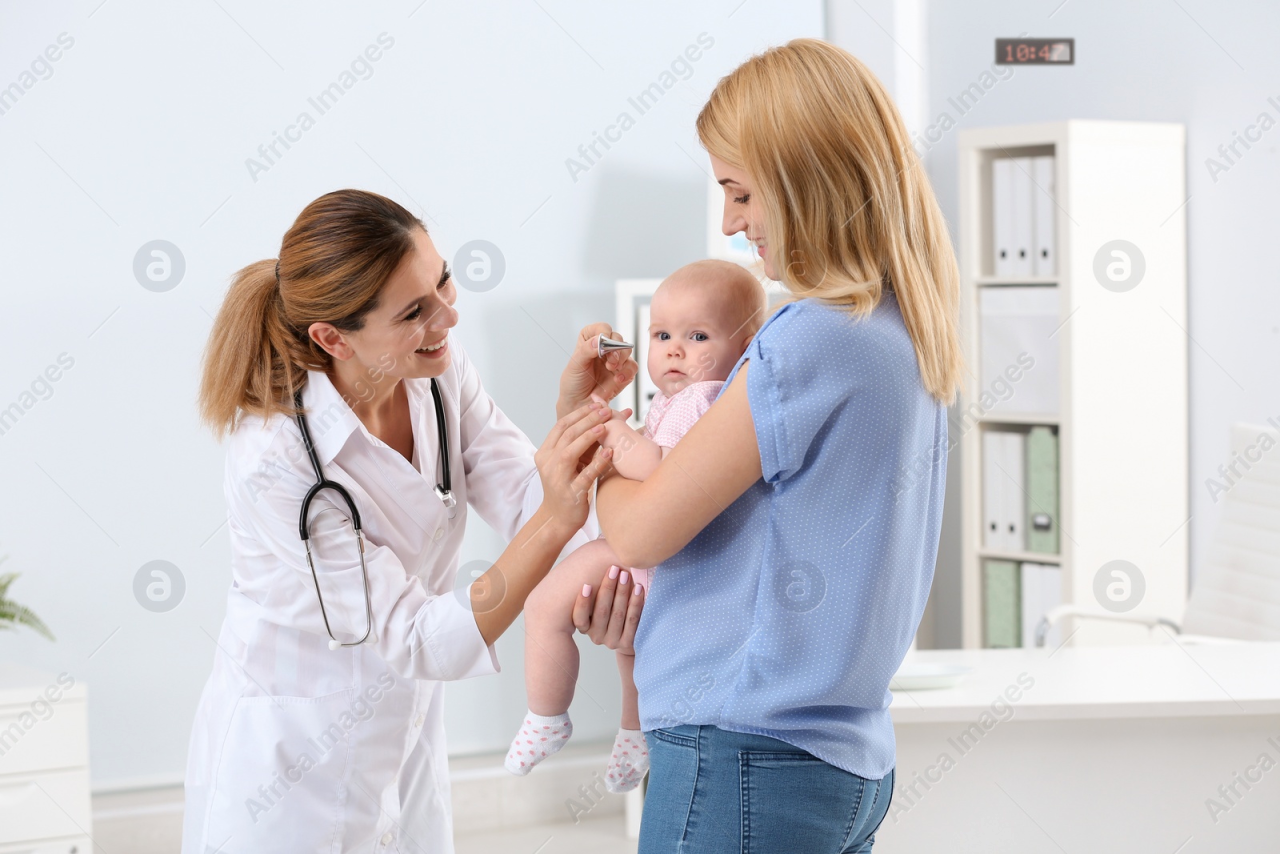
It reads 10.47
